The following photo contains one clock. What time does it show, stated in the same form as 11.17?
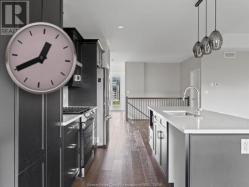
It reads 12.40
